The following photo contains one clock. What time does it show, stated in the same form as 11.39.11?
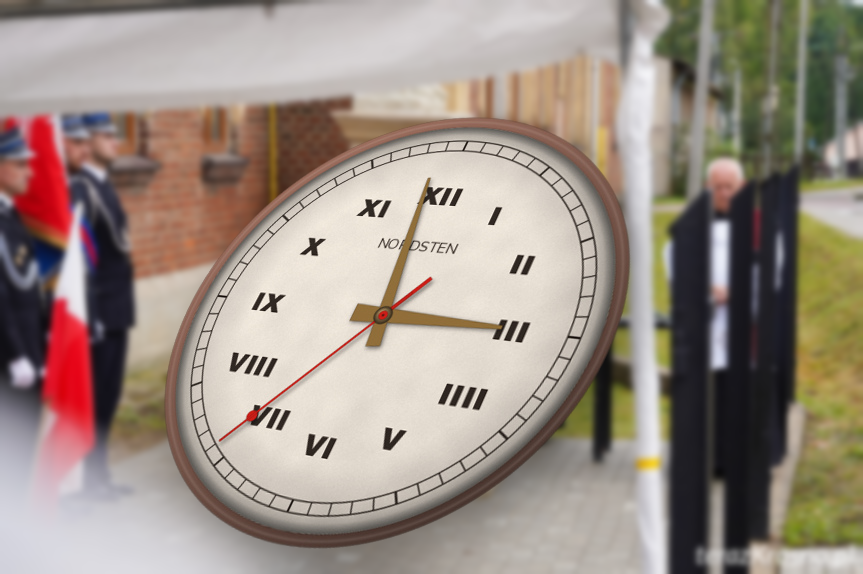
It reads 2.58.36
